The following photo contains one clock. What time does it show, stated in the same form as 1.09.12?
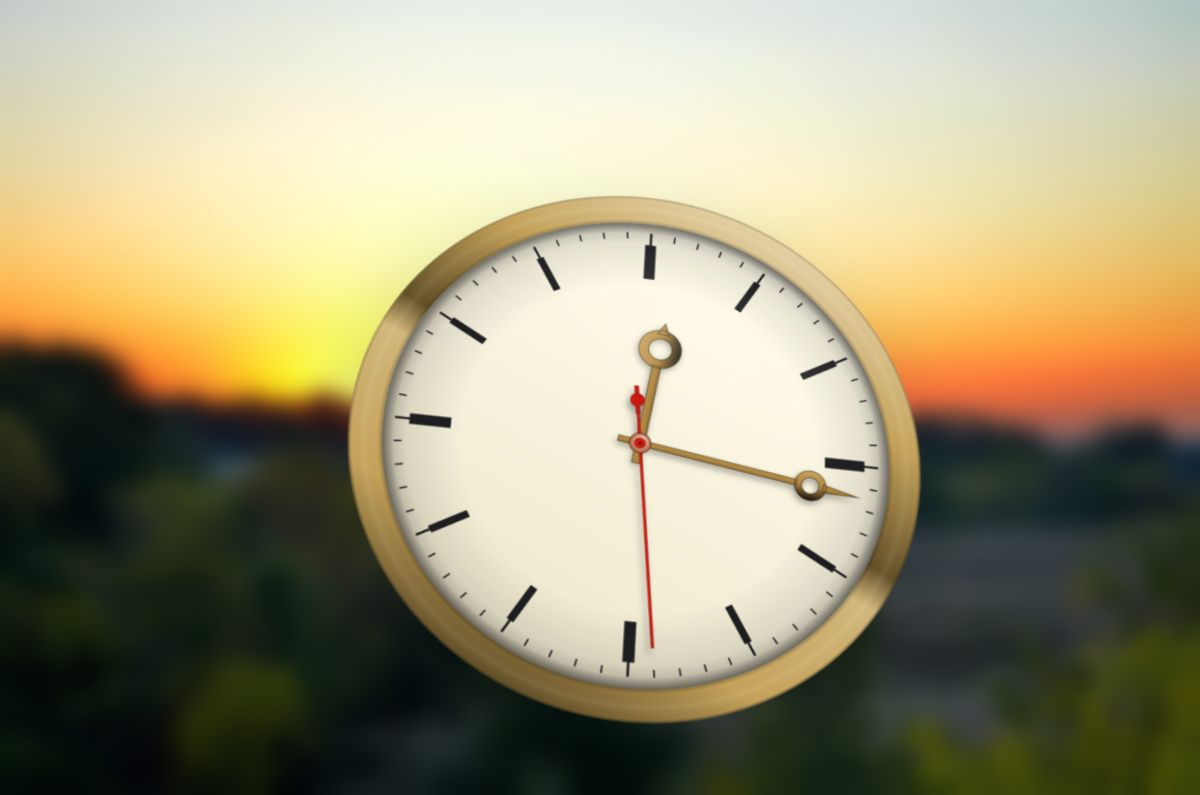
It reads 12.16.29
